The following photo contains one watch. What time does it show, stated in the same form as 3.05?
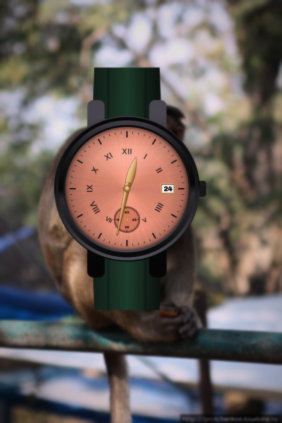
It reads 12.32
